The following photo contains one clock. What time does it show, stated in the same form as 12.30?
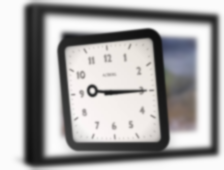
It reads 9.15
